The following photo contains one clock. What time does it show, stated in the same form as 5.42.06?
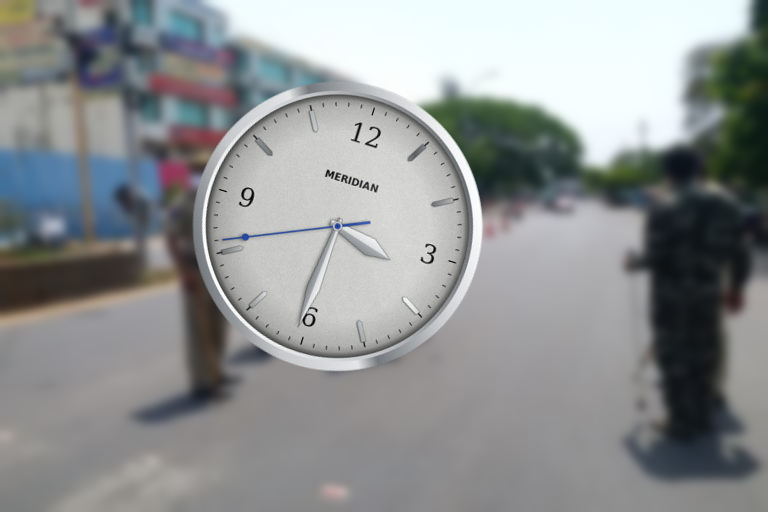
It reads 3.30.41
